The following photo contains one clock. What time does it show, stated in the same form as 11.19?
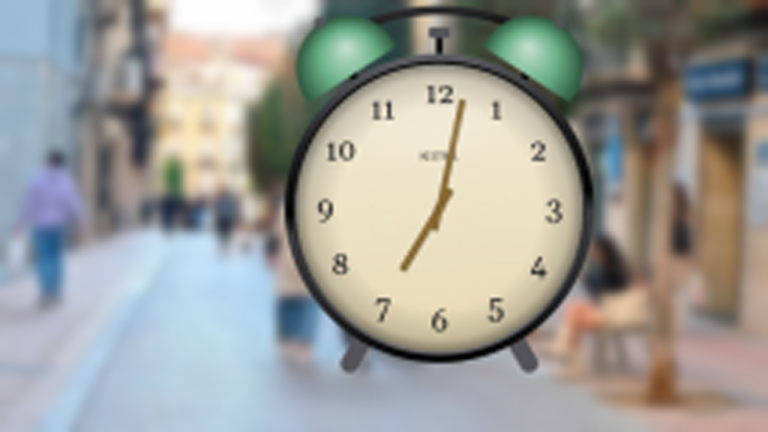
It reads 7.02
